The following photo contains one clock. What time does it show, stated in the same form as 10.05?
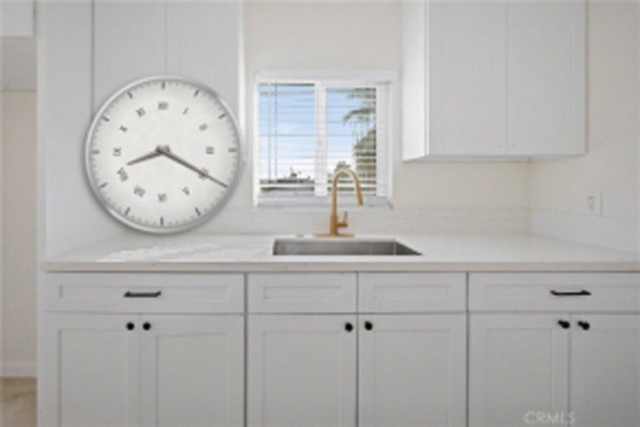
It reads 8.20
